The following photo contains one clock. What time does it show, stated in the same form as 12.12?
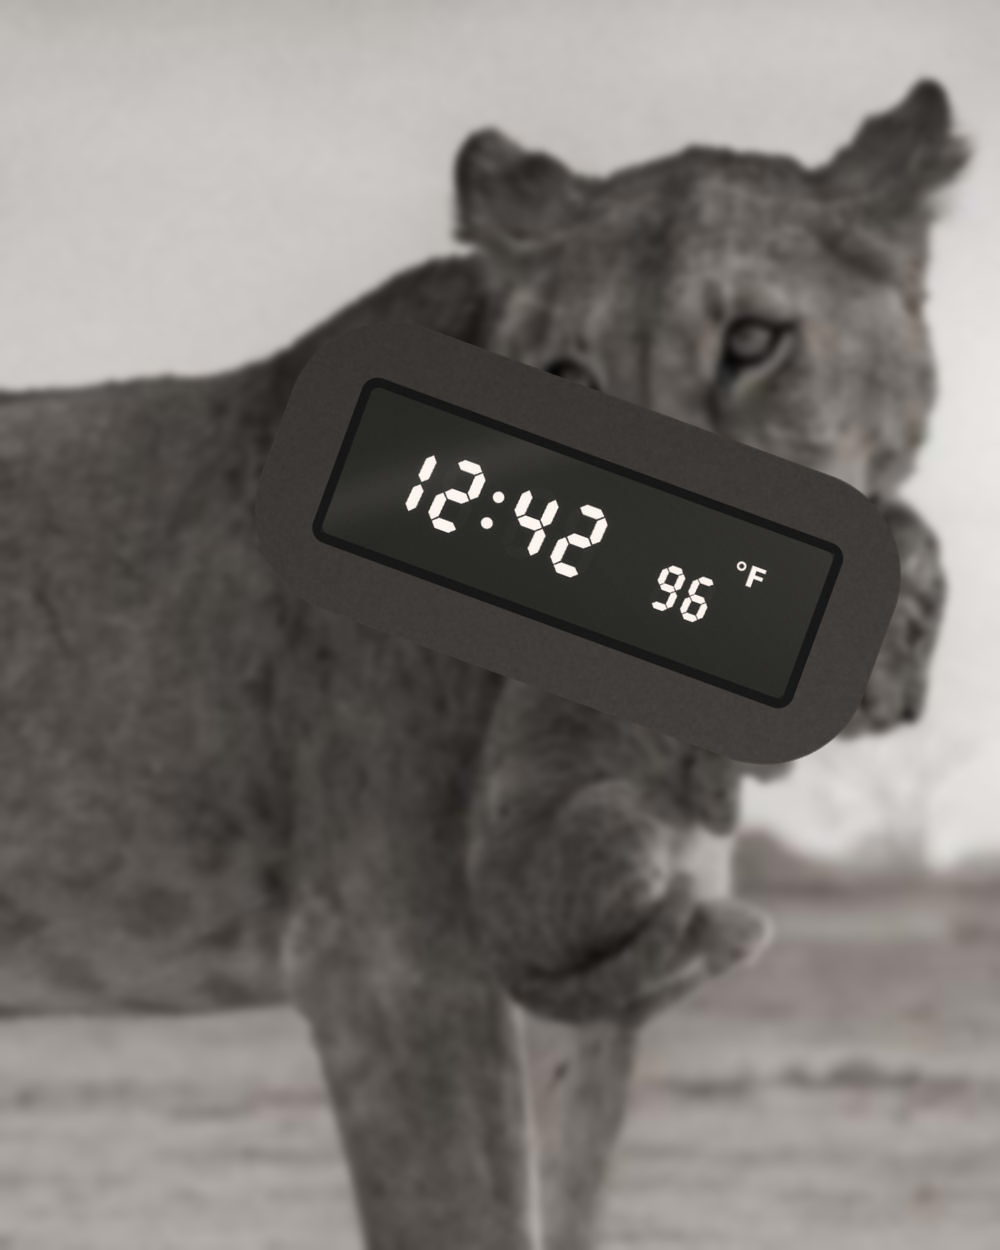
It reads 12.42
